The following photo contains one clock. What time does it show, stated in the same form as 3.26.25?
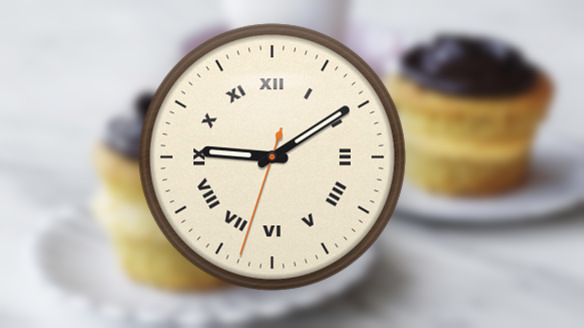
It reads 9.09.33
